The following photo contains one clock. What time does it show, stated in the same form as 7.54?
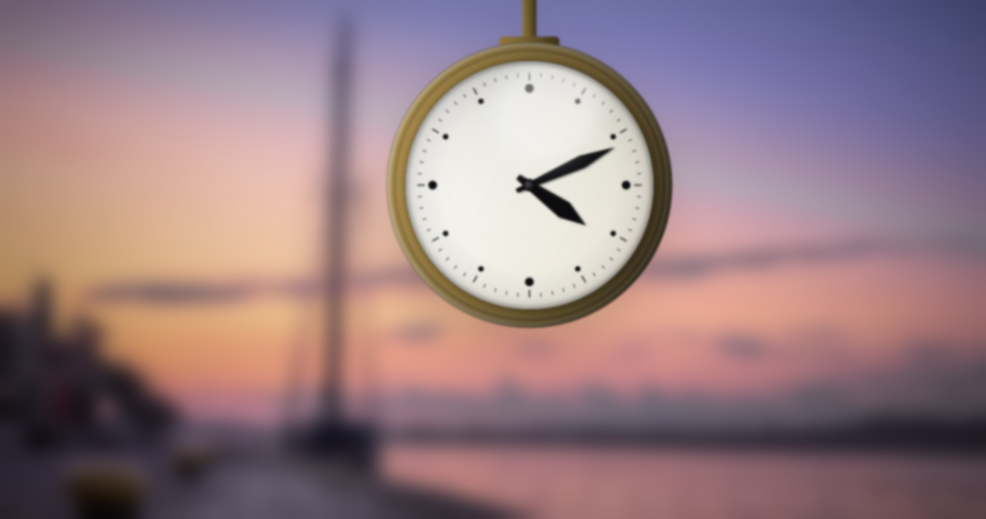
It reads 4.11
